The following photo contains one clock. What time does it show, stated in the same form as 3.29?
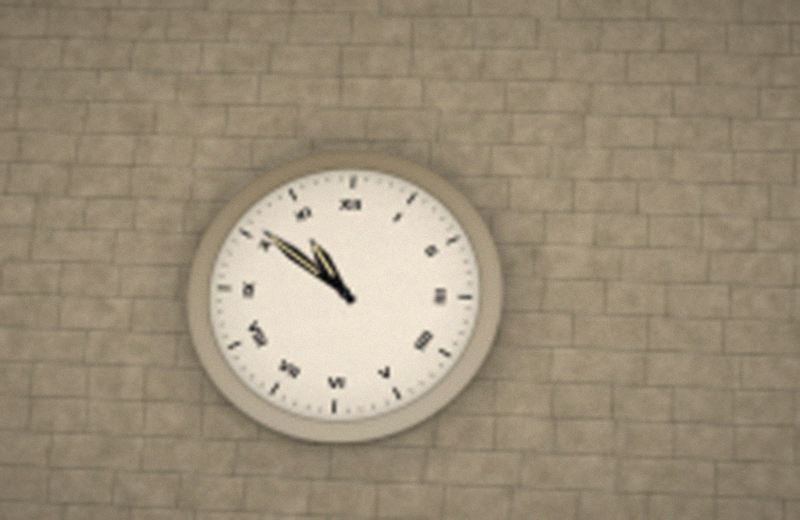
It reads 10.51
